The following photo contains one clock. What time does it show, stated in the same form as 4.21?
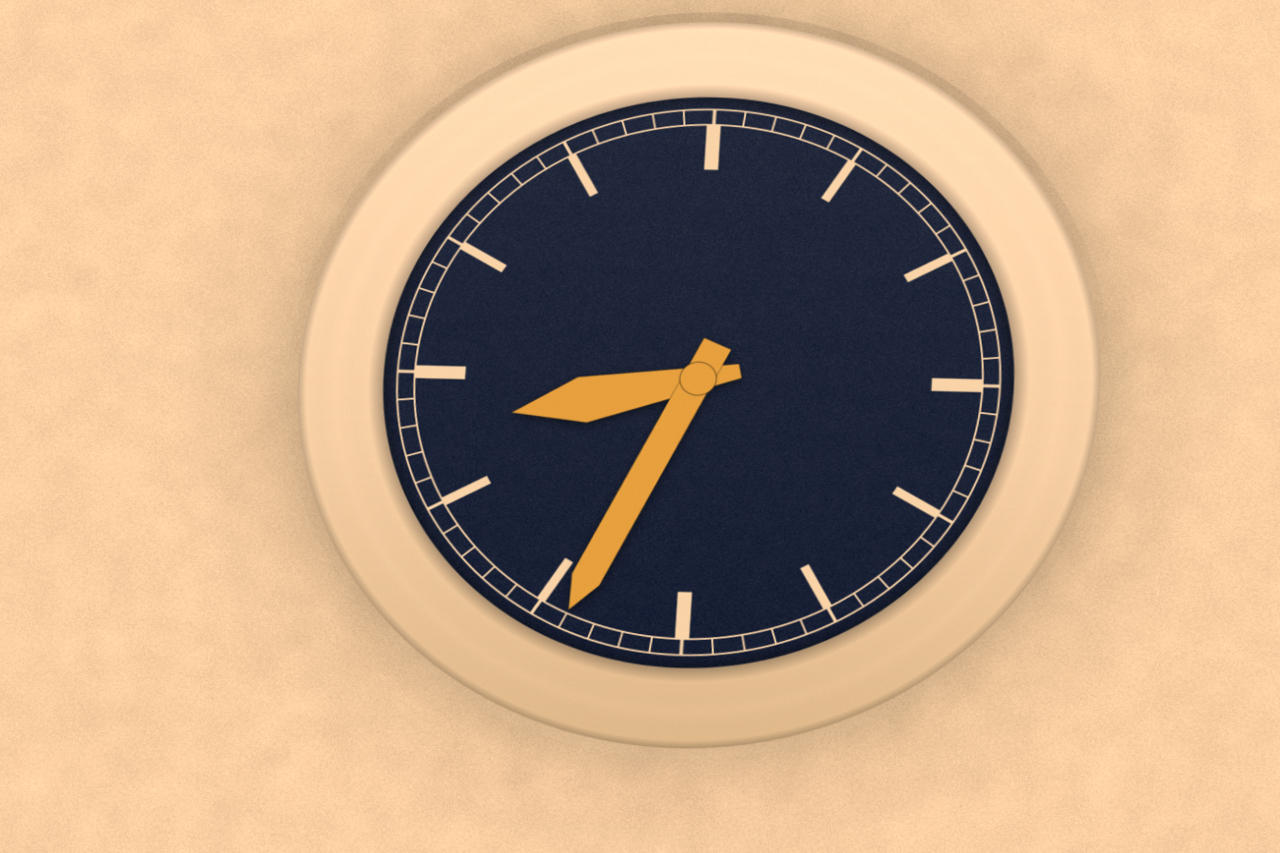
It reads 8.34
